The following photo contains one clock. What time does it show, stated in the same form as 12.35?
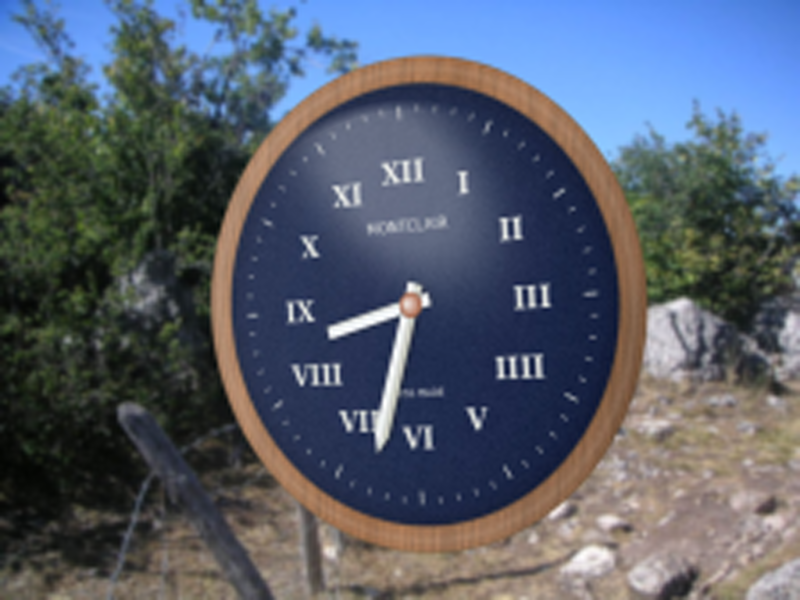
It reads 8.33
